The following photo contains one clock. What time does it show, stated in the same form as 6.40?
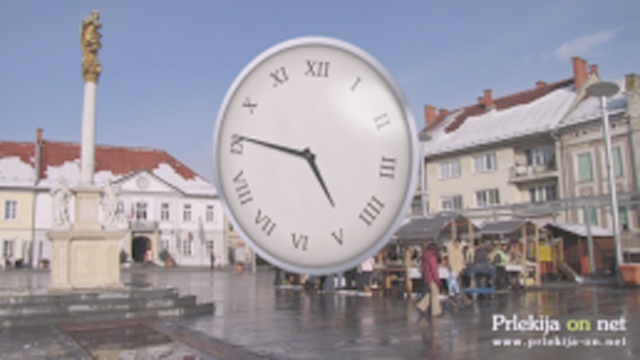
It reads 4.46
